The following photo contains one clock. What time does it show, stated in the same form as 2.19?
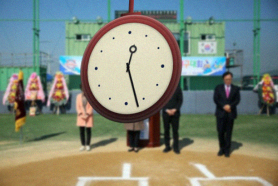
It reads 12.27
